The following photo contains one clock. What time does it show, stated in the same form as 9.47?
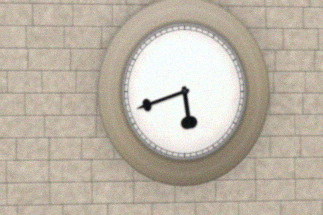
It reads 5.42
